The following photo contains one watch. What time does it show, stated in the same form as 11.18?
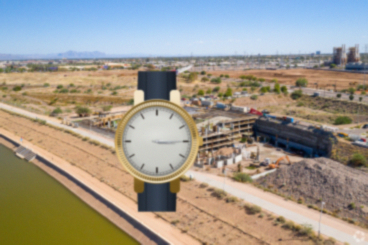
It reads 3.15
